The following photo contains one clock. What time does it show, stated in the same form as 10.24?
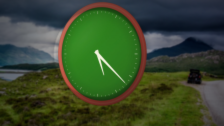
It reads 5.22
